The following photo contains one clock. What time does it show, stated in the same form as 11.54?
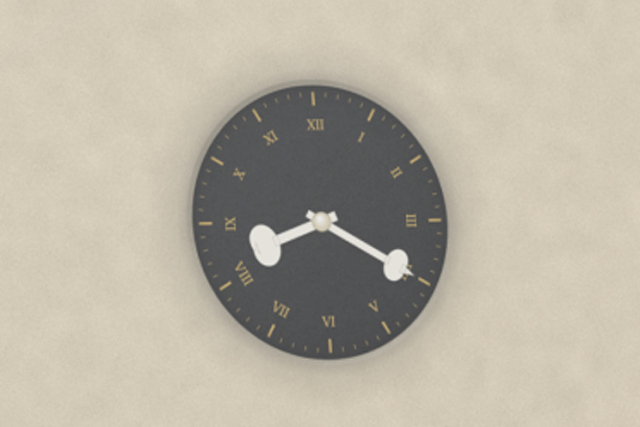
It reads 8.20
